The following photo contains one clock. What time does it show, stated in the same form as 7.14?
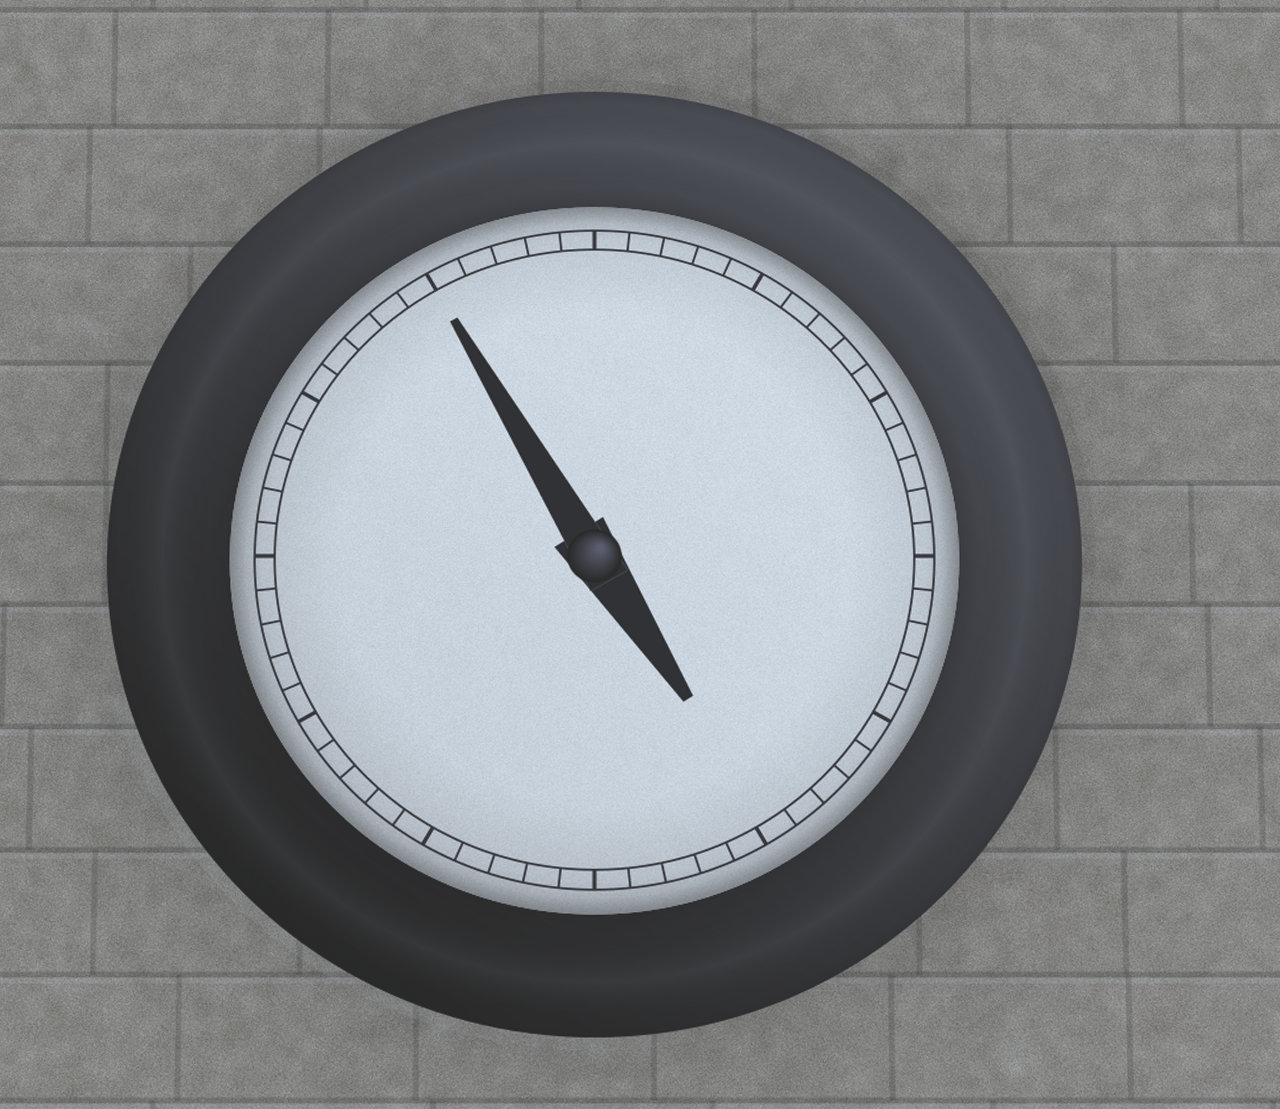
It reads 4.55
